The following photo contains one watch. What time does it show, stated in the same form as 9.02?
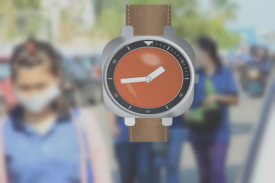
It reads 1.44
